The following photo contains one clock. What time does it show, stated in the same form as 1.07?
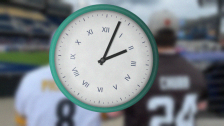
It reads 2.03
